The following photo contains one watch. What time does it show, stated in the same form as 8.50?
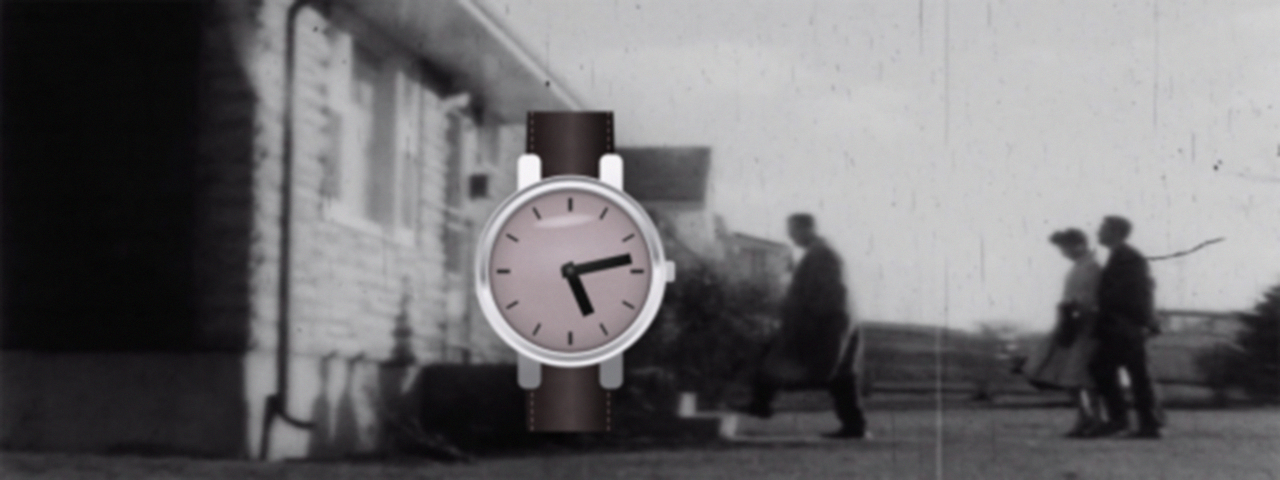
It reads 5.13
